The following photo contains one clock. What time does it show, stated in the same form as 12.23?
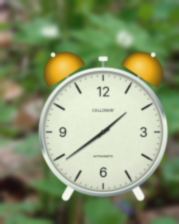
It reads 1.39
